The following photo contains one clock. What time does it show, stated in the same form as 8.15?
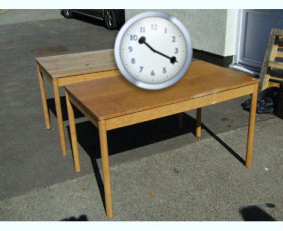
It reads 10.19
